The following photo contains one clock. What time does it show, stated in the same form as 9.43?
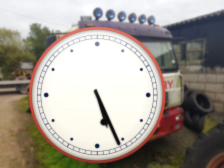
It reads 5.26
